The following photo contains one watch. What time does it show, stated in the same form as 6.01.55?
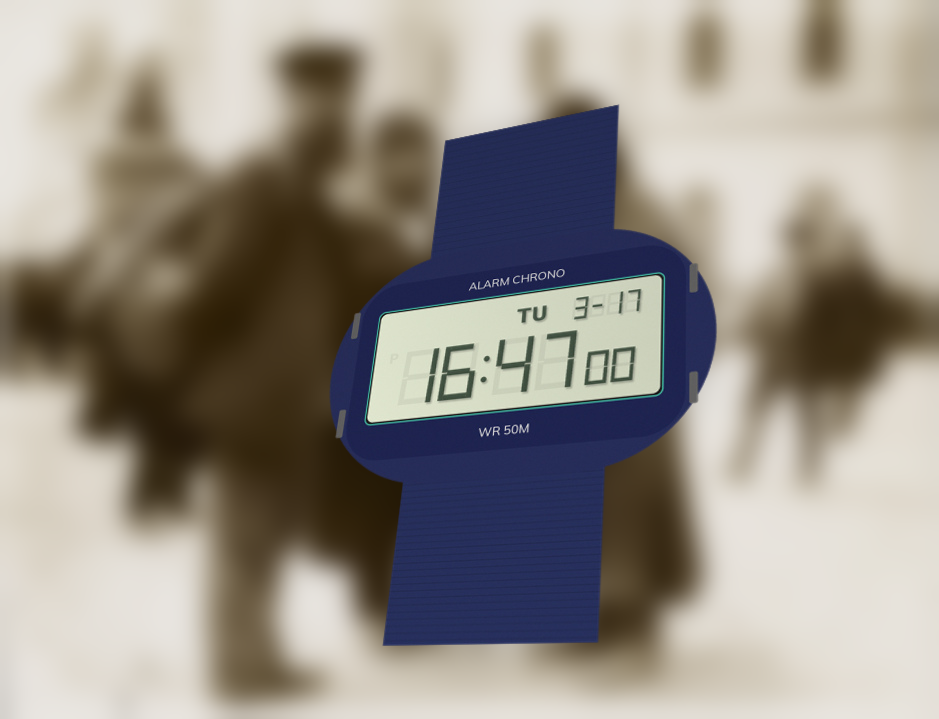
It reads 16.47.00
